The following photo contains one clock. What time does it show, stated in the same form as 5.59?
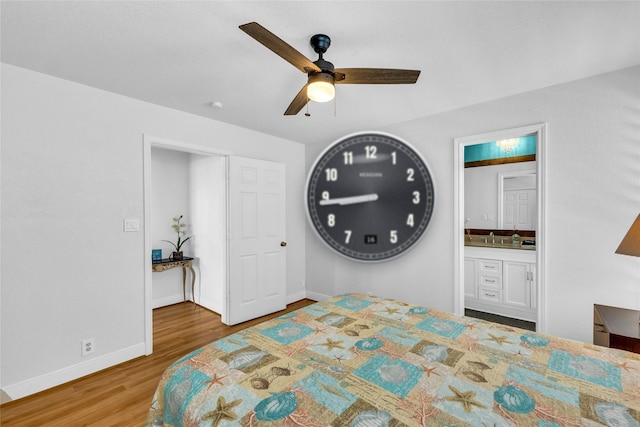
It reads 8.44
